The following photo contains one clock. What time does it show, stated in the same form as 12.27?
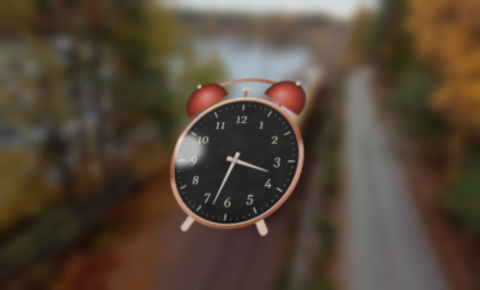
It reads 3.33
